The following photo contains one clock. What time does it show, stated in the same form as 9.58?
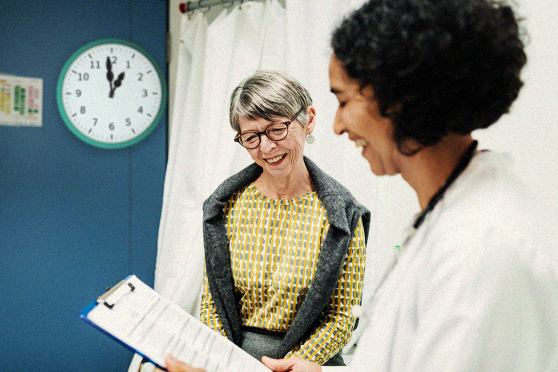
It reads 12.59
